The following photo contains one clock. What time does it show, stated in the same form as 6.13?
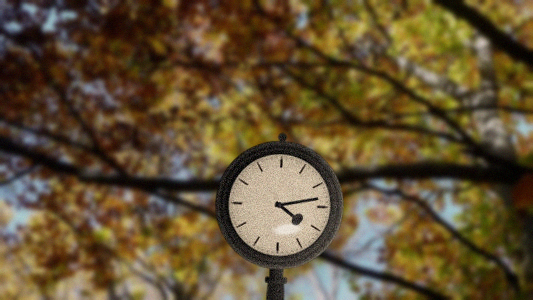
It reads 4.13
